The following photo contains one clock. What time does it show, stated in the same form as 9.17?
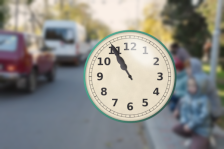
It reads 10.55
